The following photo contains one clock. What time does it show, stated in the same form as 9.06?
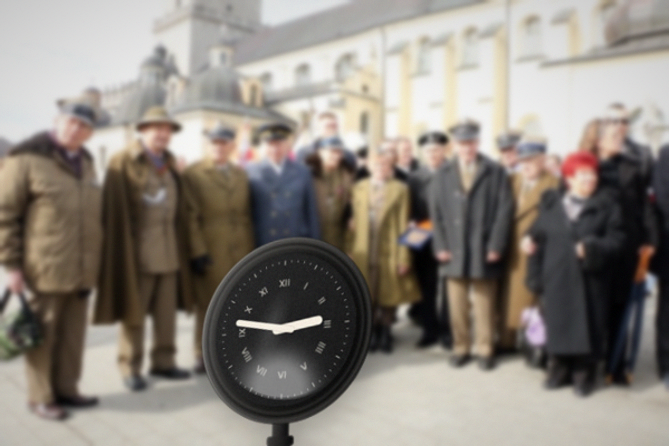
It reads 2.47
